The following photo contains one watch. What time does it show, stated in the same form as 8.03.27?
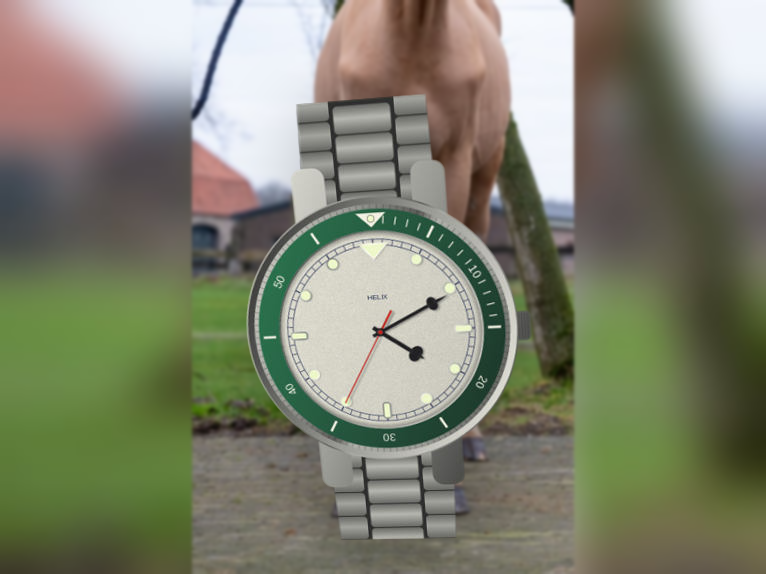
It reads 4.10.35
